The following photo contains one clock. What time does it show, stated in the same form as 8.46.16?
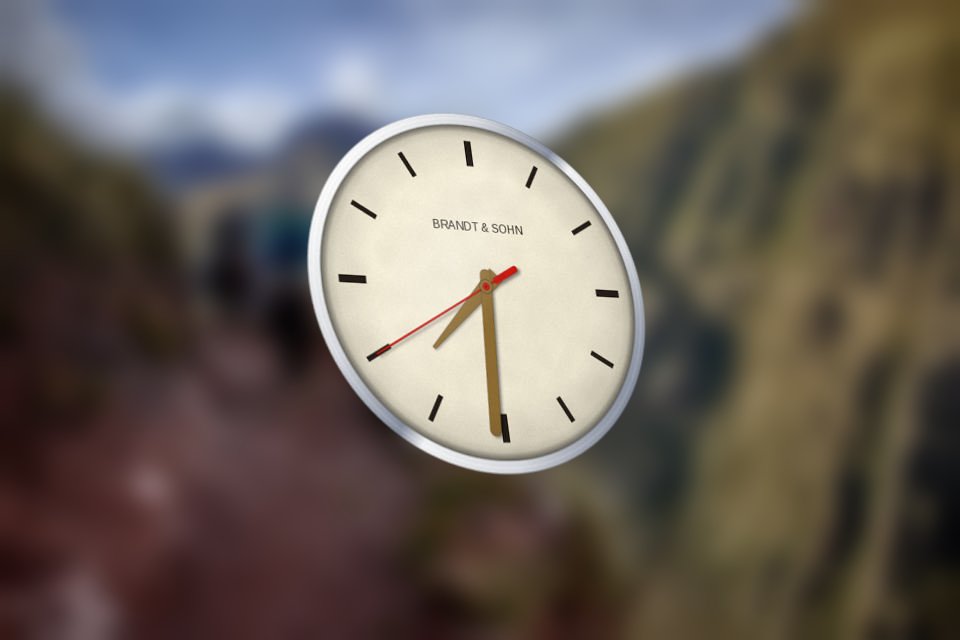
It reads 7.30.40
